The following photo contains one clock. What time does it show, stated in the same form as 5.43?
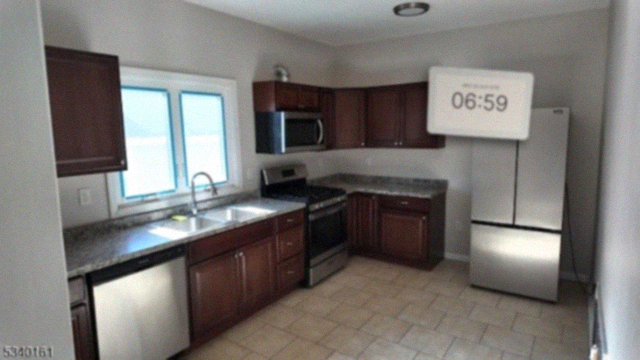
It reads 6.59
